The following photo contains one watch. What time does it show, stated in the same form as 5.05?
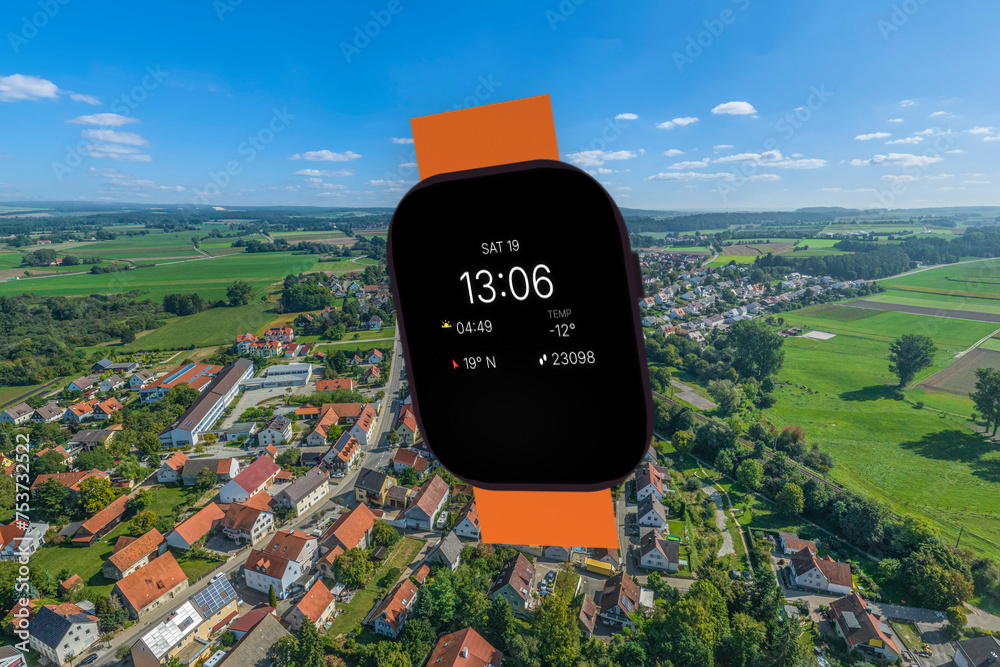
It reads 13.06
